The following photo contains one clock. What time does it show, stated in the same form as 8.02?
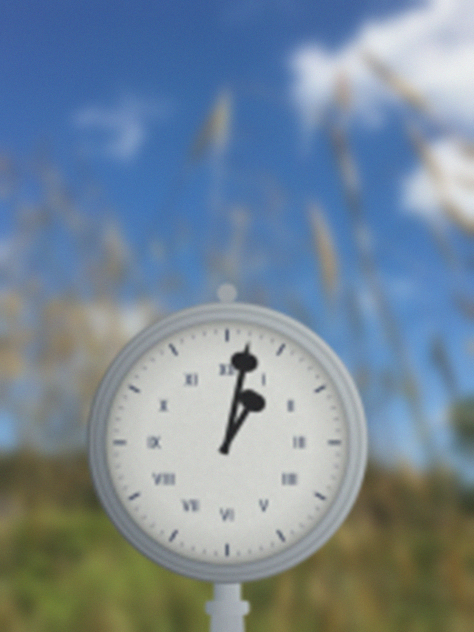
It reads 1.02
